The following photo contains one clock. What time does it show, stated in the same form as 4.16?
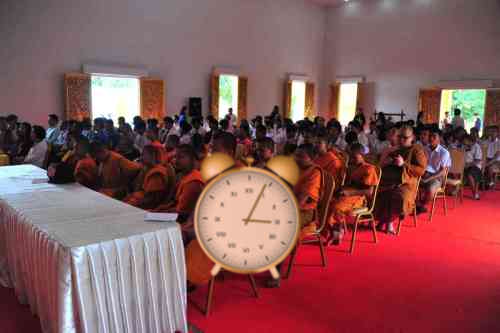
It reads 3.04
